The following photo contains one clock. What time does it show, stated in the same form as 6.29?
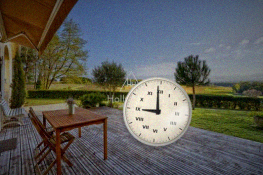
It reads 8.59
